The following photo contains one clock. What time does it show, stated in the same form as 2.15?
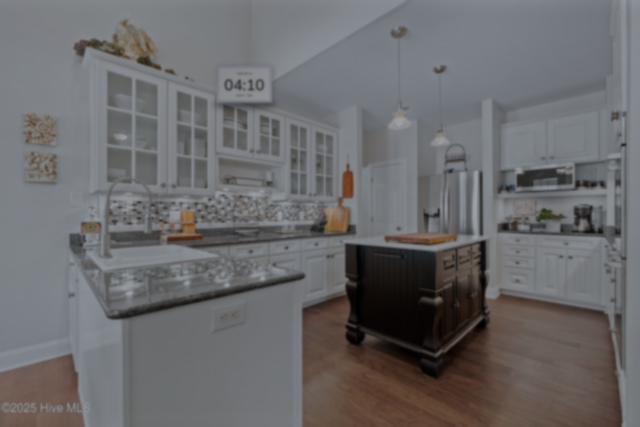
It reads 4.10
